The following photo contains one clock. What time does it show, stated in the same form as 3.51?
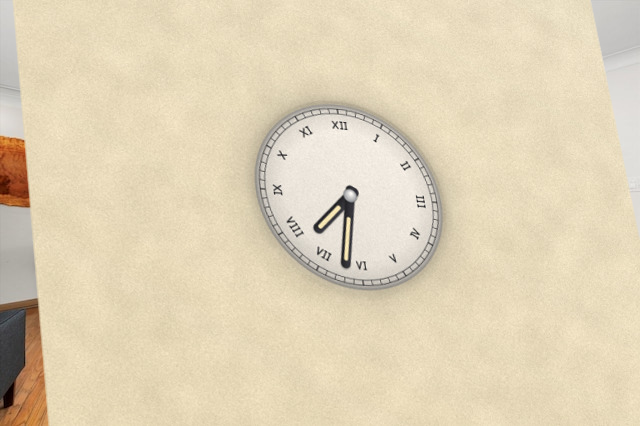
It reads 7.32
